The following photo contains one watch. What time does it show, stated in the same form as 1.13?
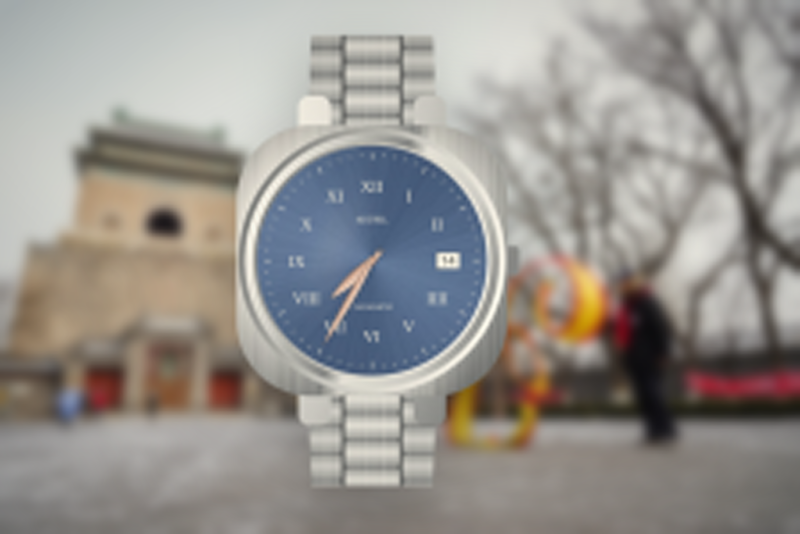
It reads 7.35
